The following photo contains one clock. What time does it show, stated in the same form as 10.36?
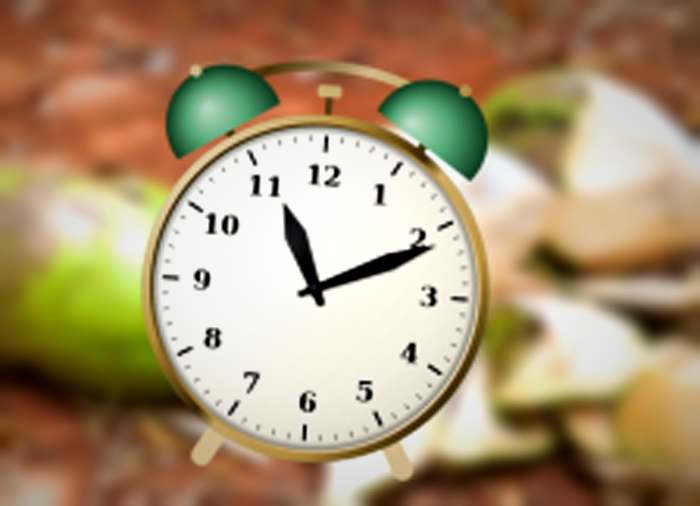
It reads 11.11
